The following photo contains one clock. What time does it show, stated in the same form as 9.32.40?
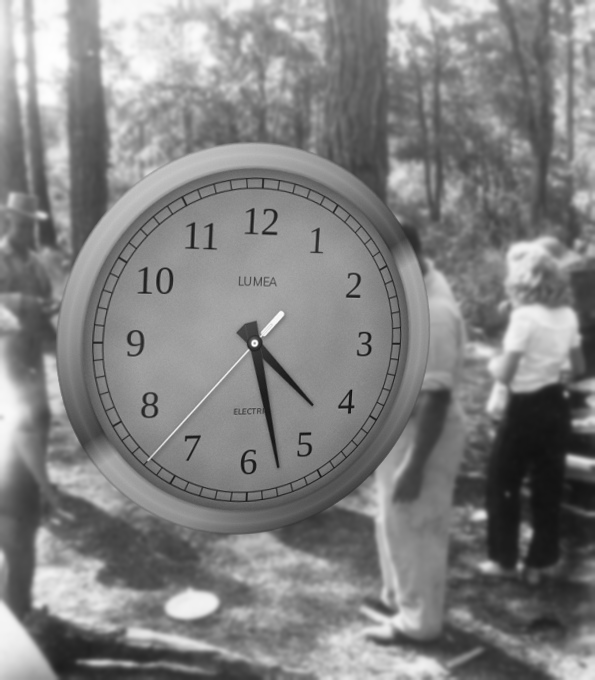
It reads 4.27.37
